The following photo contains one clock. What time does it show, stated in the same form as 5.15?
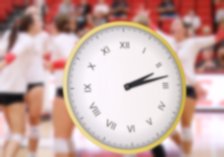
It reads 2.13
